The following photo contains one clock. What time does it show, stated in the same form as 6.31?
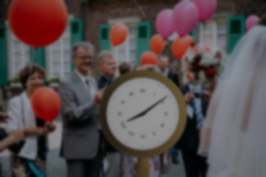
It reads 8.09
